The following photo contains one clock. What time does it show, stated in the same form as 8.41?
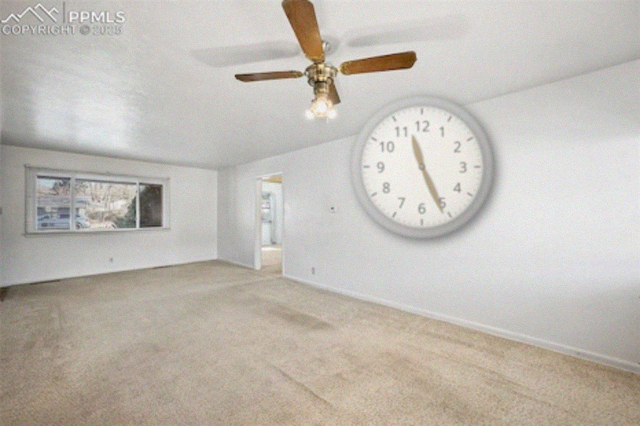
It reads 11.26
